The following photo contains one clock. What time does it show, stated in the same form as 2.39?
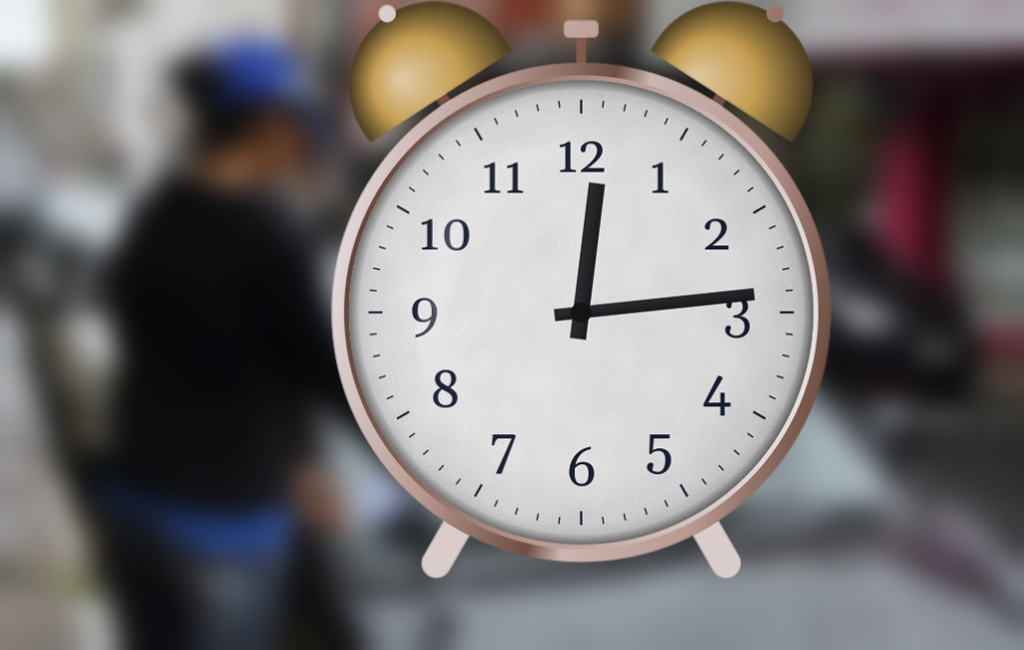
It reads 12.14
